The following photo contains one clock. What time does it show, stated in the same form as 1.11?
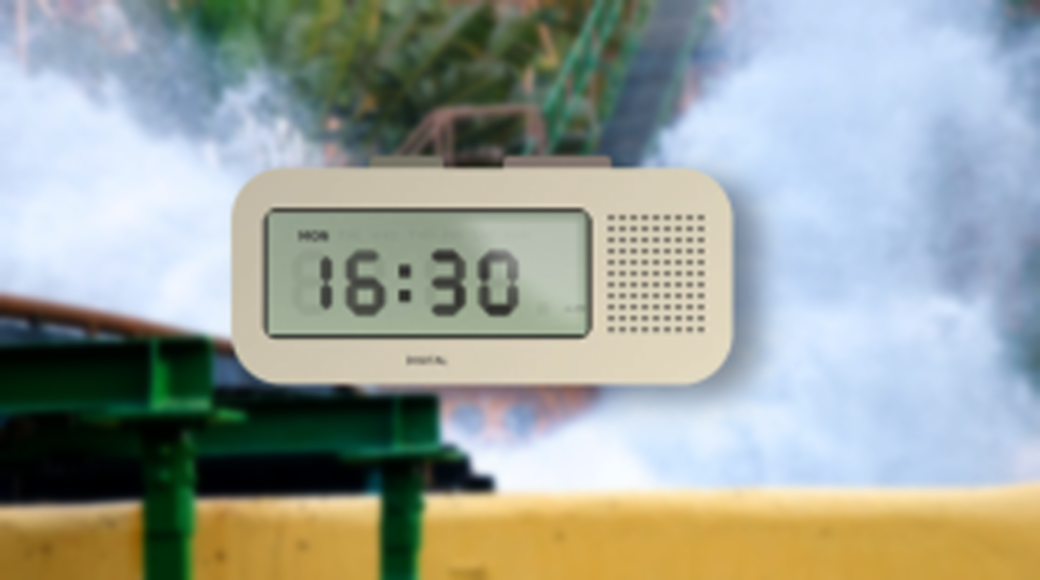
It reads 16.30
